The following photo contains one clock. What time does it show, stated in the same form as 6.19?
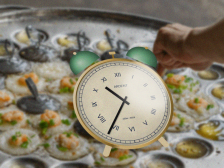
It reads 10.36
